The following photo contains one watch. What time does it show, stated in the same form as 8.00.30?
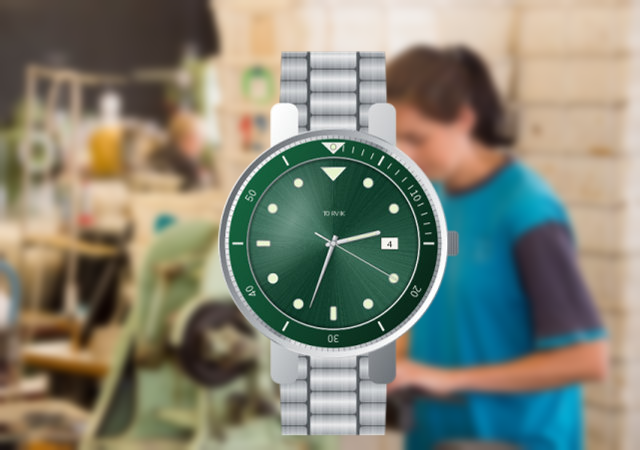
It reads 2.33.20
